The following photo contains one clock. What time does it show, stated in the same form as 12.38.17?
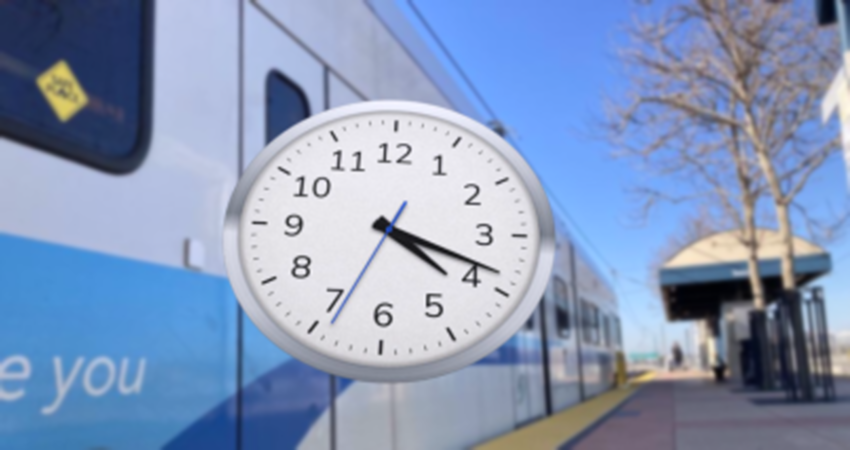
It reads 4.18.34
